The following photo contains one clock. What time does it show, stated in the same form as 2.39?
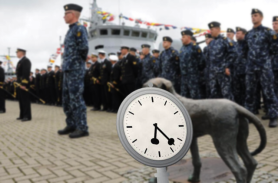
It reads 6.23
